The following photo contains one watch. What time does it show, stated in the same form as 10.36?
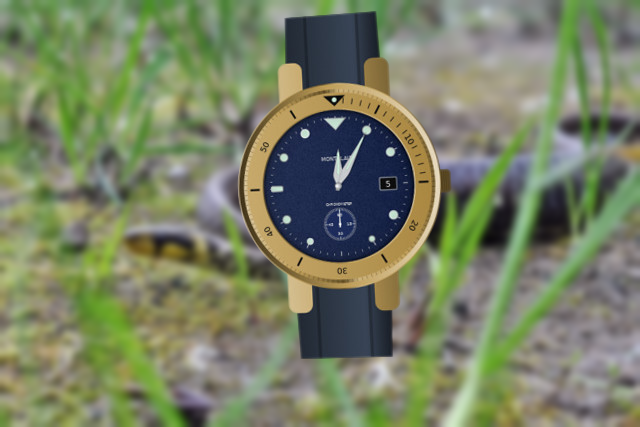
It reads 12.05
